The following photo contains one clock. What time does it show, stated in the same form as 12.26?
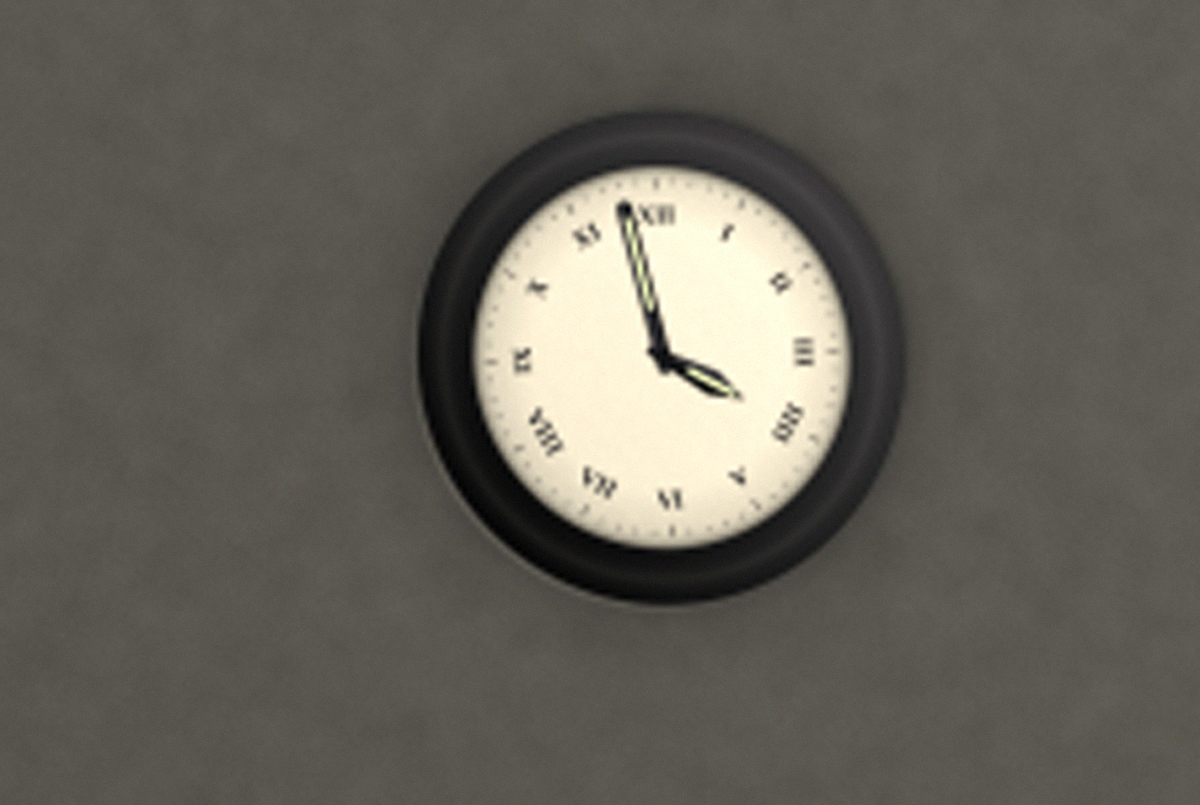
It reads 3.58
